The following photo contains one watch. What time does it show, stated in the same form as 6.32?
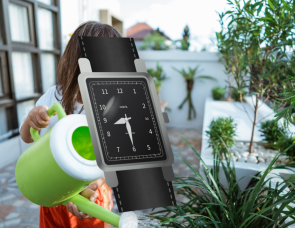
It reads 8.30
